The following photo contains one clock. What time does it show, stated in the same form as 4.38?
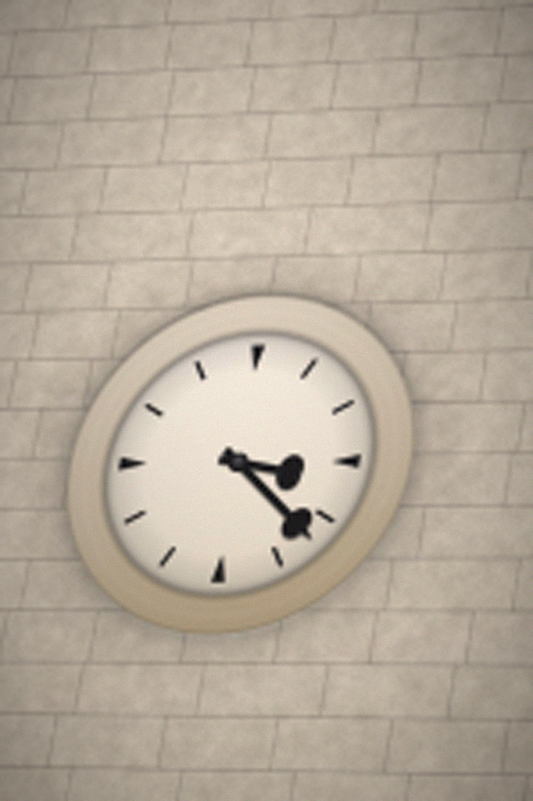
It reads 3.22
